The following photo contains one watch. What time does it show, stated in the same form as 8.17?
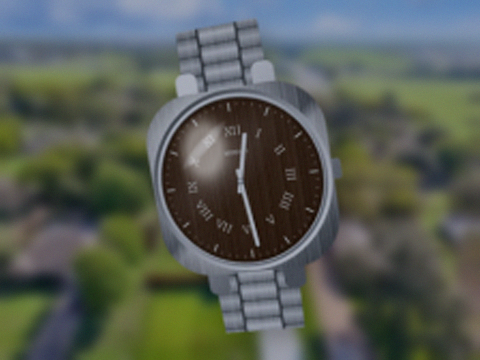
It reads 12.29
